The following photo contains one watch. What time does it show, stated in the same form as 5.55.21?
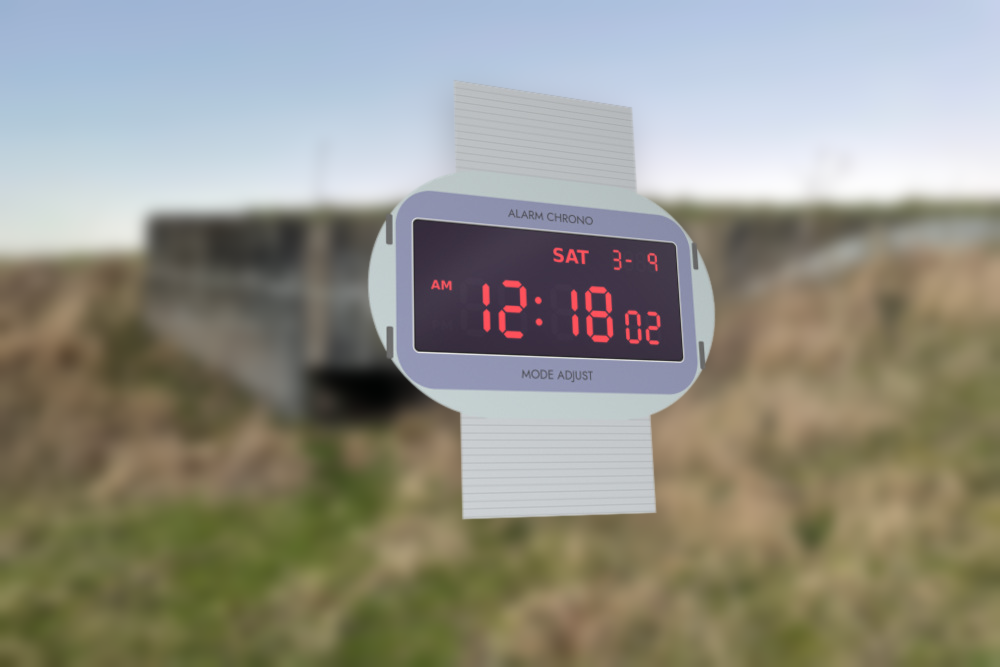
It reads 12.18.02
